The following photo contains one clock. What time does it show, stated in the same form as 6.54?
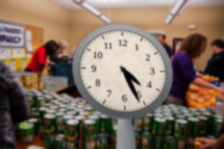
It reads 4.26
